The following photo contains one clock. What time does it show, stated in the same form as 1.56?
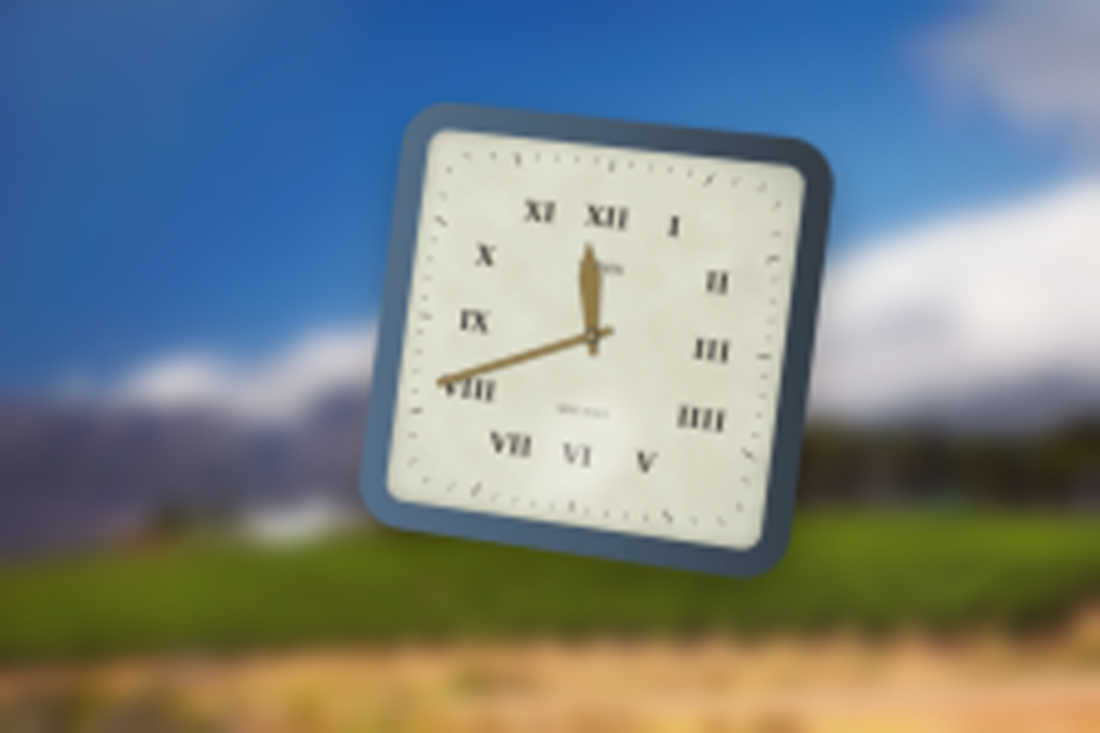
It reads 11.41
